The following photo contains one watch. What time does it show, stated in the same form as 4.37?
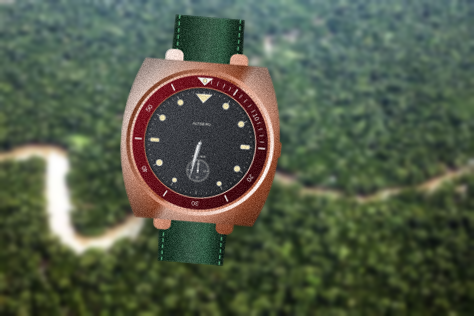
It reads 6.32
